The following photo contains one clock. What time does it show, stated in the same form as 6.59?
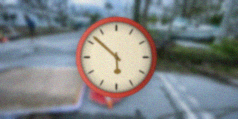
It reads 5.52
